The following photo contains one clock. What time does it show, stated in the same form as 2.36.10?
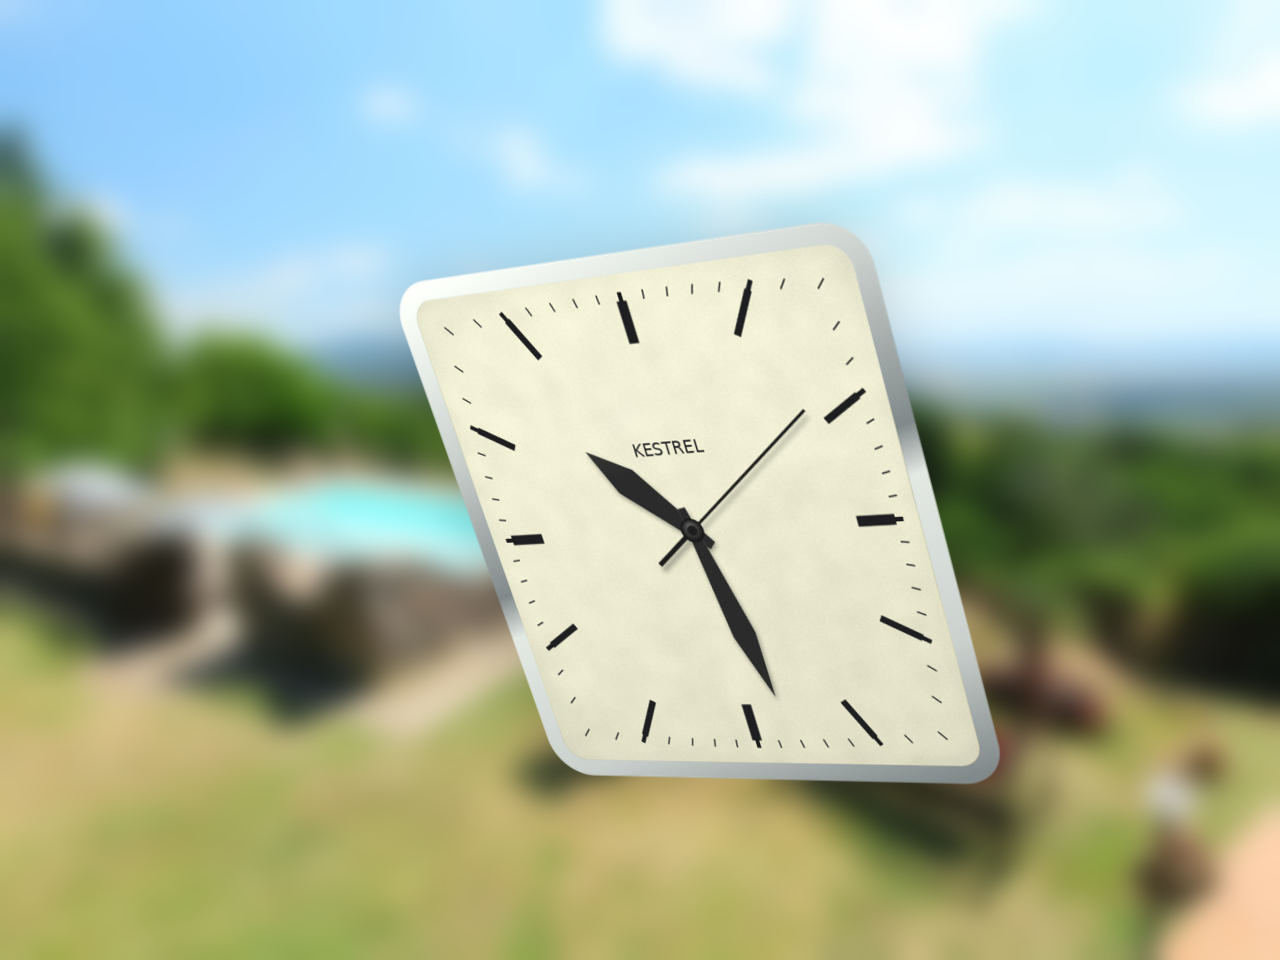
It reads 10.28.09
